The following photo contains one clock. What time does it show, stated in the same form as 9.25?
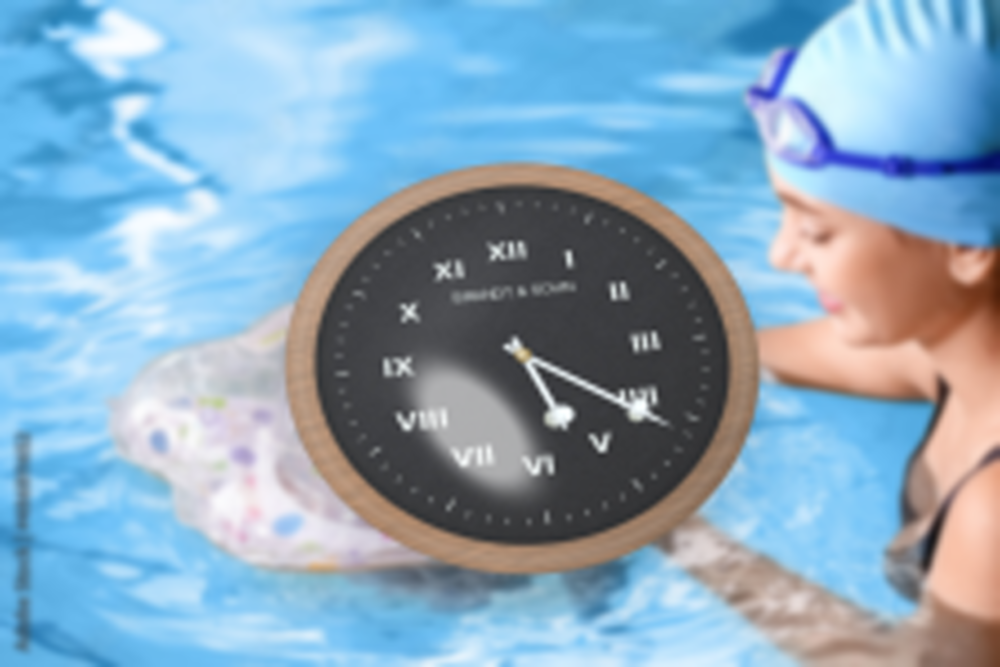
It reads 5.21
